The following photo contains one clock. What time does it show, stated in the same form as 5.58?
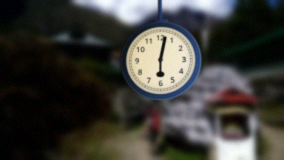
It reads 6.02
